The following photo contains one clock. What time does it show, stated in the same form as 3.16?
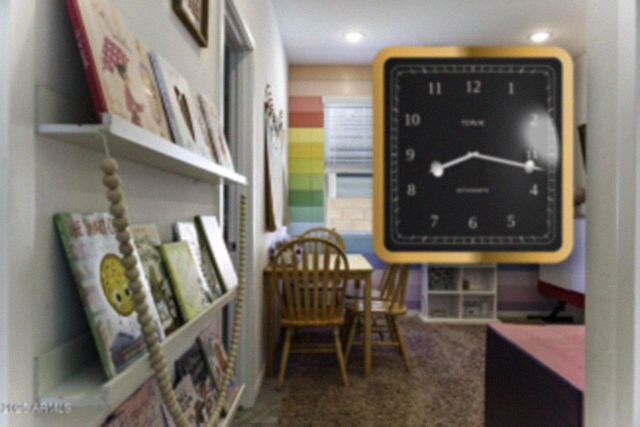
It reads 8.17
